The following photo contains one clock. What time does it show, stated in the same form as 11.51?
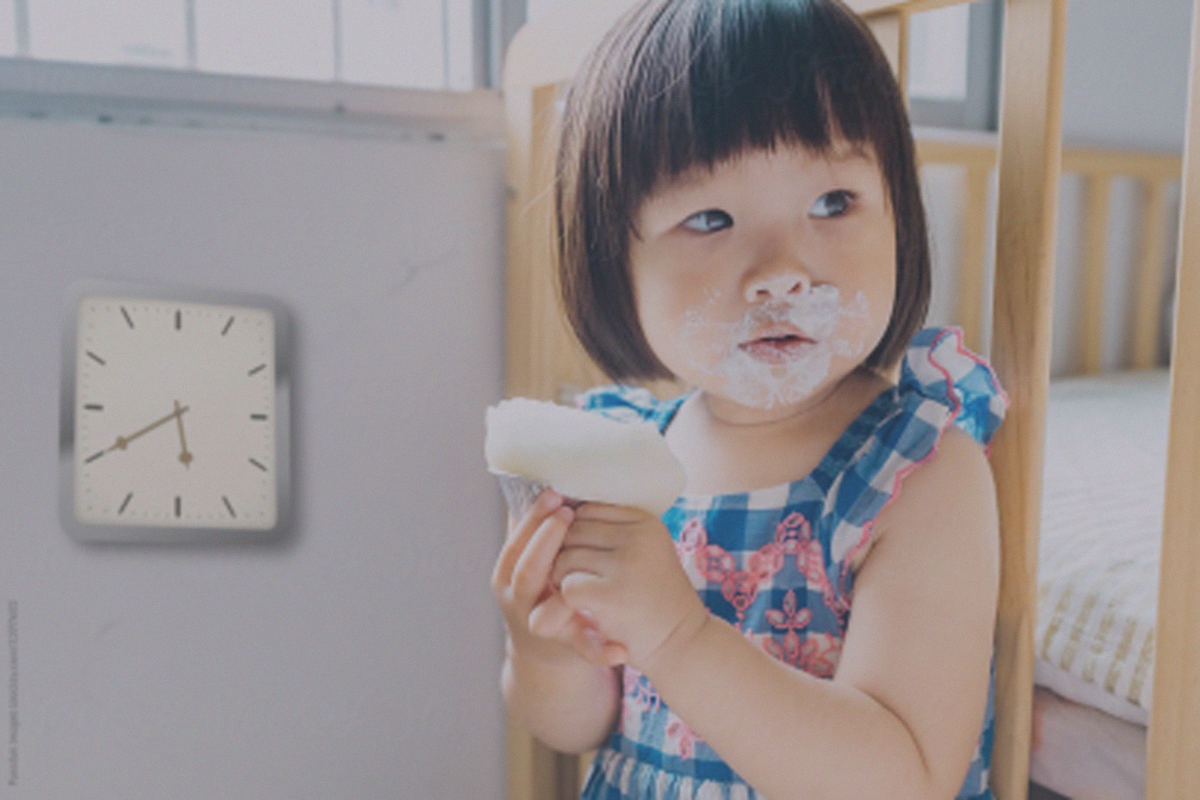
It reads 5.40
